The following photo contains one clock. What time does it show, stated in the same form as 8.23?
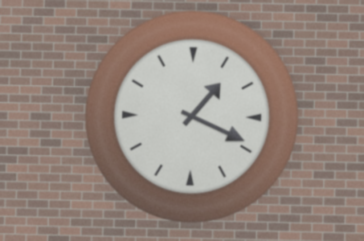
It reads 1.19
